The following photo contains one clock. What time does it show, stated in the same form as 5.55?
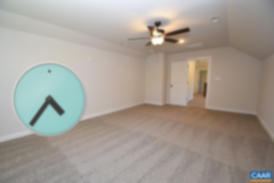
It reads 4.36
